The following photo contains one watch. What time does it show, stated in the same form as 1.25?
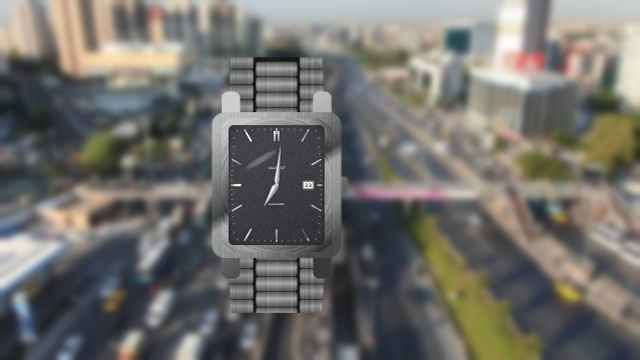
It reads 7.01
